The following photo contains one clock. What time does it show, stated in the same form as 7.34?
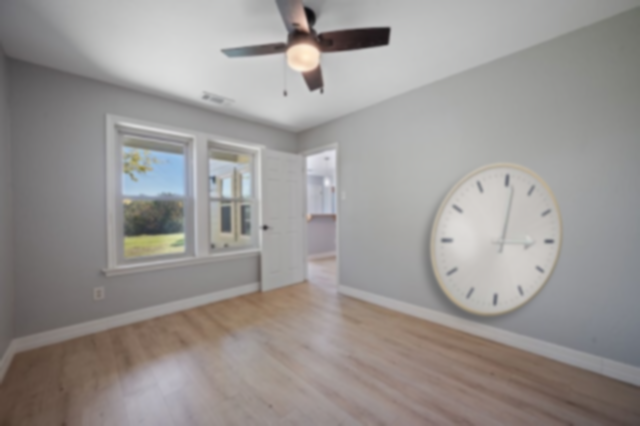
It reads 3.01
